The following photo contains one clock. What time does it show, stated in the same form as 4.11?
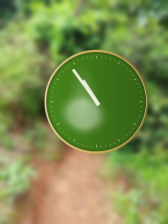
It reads 10.54
